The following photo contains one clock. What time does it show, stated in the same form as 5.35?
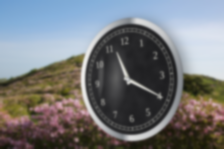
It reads 11.20
